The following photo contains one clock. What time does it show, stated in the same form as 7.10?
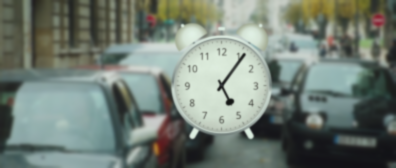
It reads 5.06
